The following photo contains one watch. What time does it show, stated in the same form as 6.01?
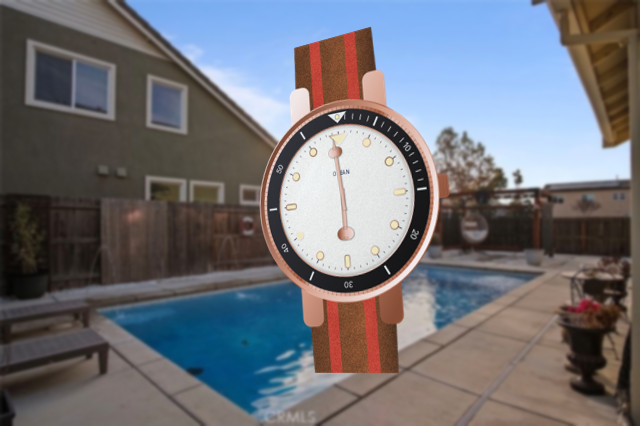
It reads 5.59
